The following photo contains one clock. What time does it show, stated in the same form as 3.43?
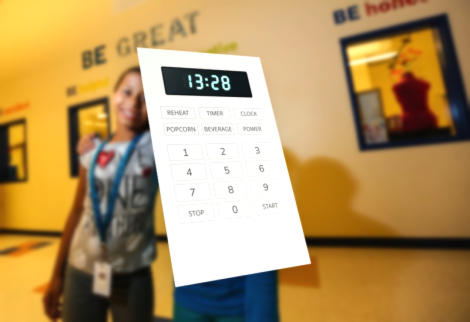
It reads 13.28
